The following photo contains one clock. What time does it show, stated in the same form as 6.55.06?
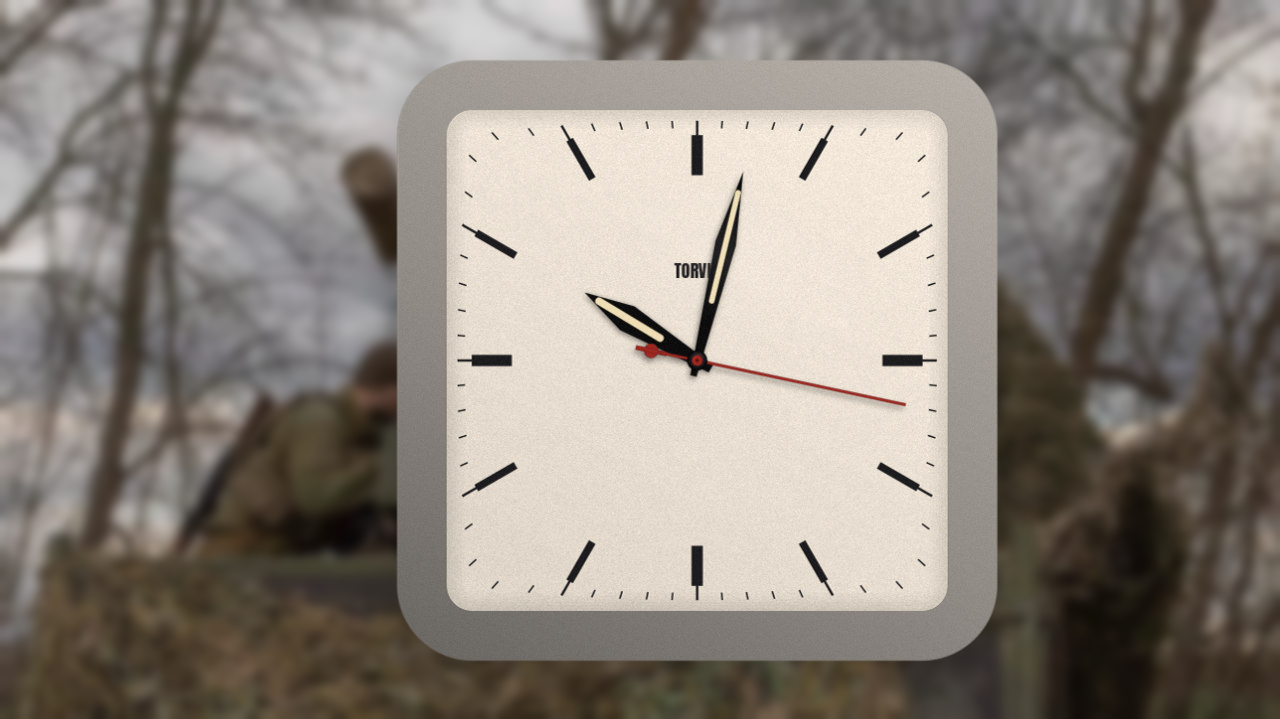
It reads 10.02.17
